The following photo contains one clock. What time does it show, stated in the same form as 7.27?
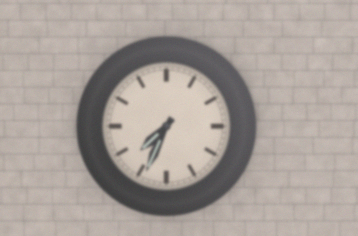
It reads 7.34
